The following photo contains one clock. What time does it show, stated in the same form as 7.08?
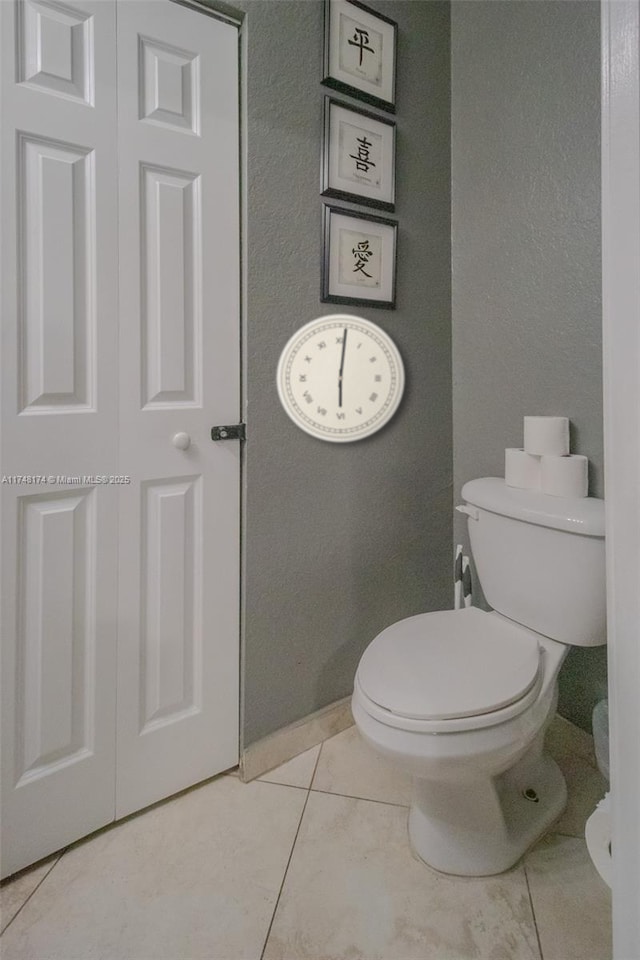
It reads 6.01
